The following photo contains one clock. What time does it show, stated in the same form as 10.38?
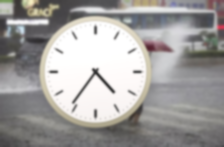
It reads 4.36
